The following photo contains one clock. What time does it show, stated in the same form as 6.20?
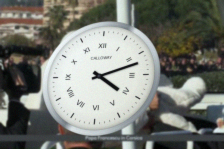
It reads 4.12
